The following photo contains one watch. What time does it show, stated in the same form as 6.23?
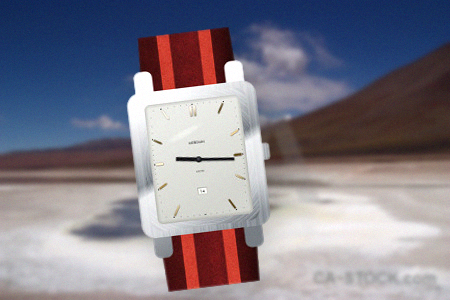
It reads 9.16
